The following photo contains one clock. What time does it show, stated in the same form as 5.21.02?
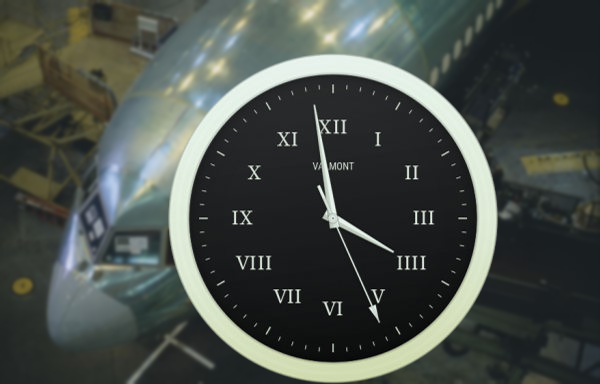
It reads 3.58.26
